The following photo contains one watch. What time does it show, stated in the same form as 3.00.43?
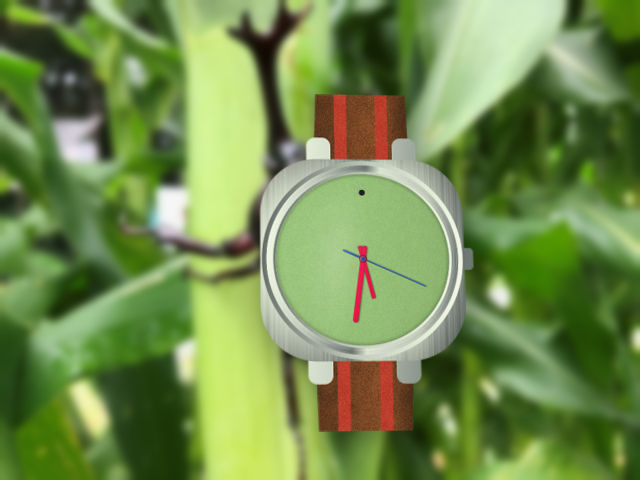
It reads 5.31.19
